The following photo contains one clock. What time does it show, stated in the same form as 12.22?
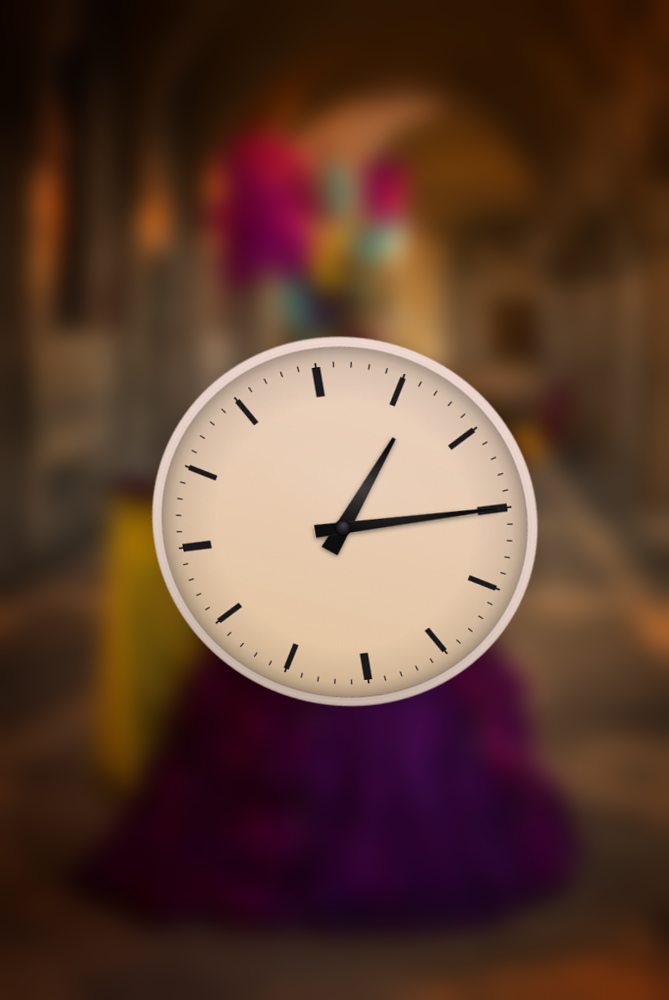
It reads 1.15
